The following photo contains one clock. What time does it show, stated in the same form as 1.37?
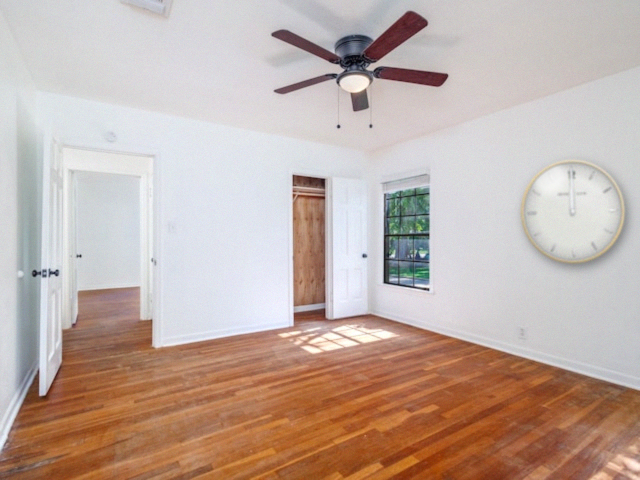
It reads 12.00
